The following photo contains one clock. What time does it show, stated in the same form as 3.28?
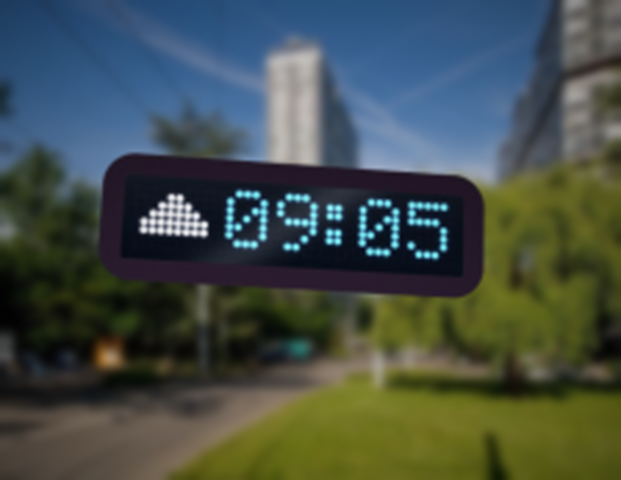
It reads 9.05
